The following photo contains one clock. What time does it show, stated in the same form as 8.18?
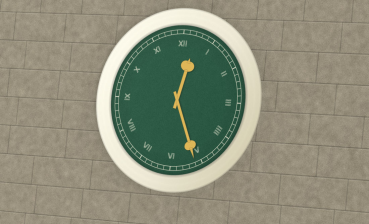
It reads 12.26
